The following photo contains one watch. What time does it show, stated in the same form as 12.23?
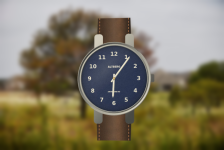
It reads 6.06
